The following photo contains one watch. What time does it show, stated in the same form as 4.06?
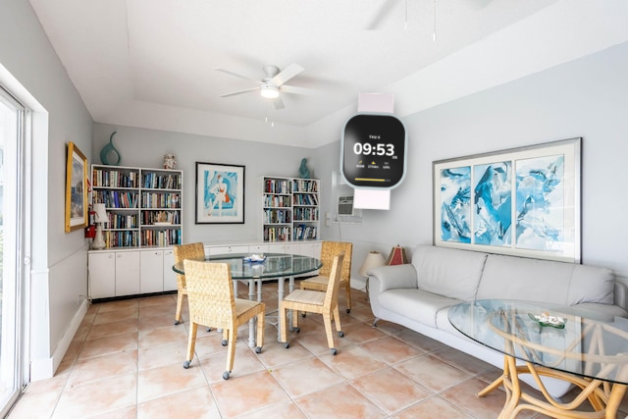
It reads 9.53
